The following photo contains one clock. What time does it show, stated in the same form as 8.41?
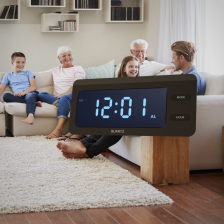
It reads 12.01
